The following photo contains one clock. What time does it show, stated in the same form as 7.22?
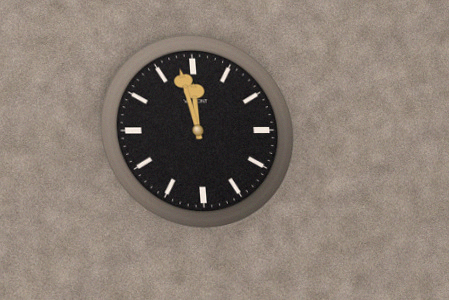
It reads 11.58
